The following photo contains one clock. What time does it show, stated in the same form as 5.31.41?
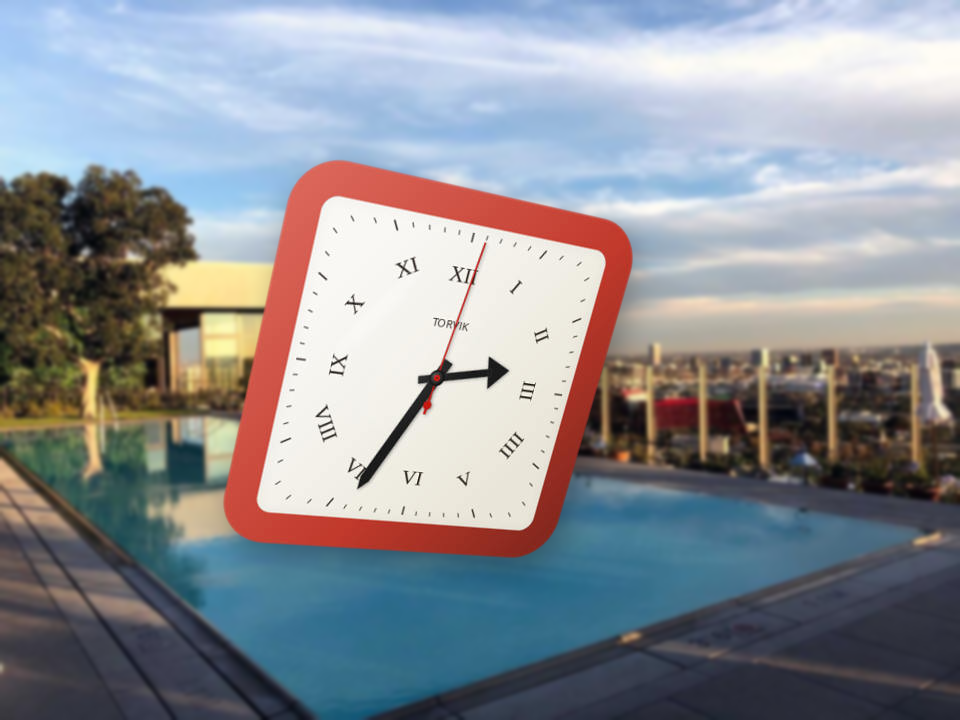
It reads 2.34.01
